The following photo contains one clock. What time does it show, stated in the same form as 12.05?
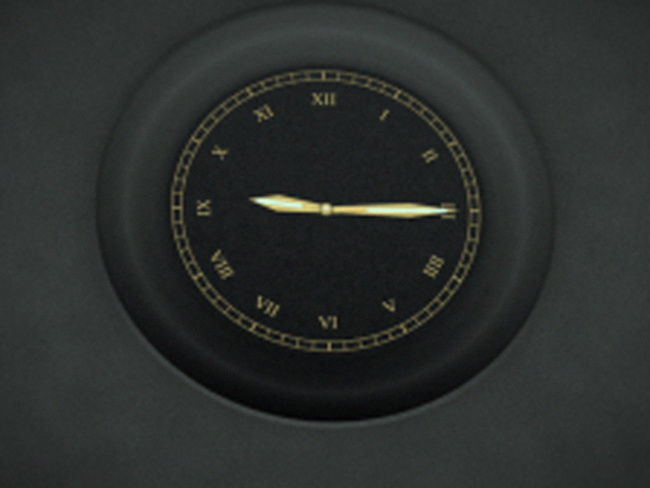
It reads 9.15
